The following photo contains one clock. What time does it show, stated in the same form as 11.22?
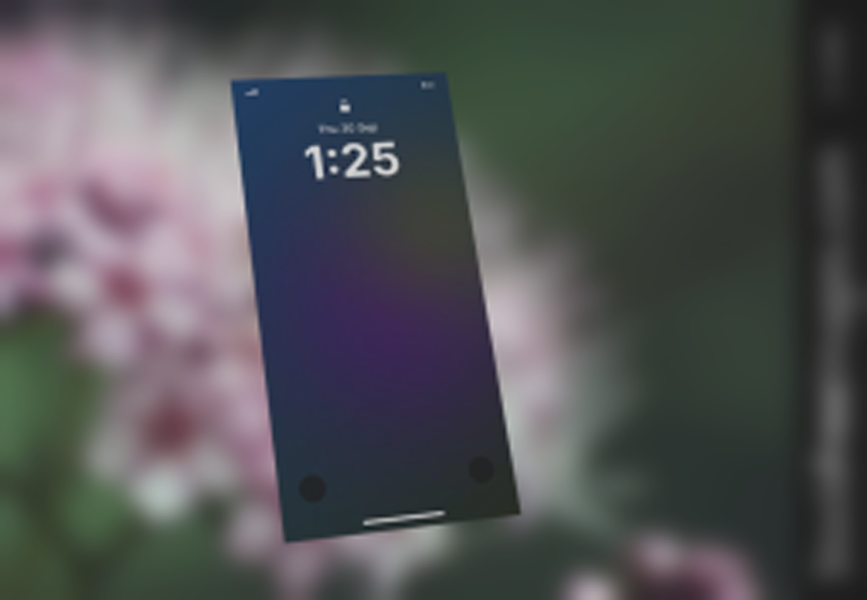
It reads 1.25
